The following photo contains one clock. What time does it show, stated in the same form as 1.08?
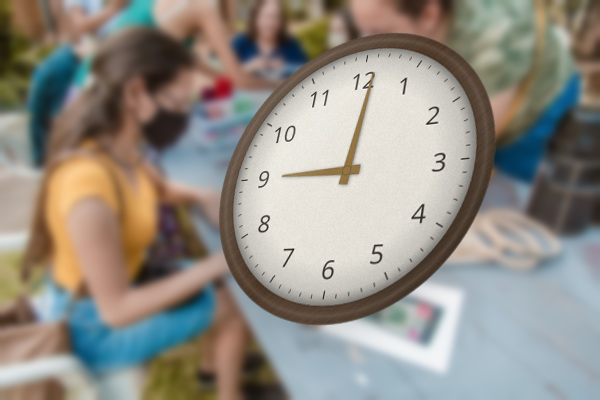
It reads 9.01
